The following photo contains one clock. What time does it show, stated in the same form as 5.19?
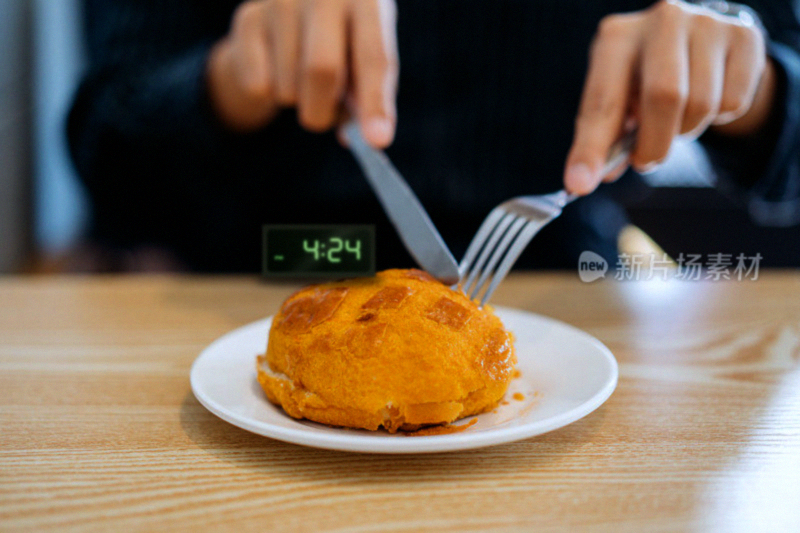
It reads 4.24
